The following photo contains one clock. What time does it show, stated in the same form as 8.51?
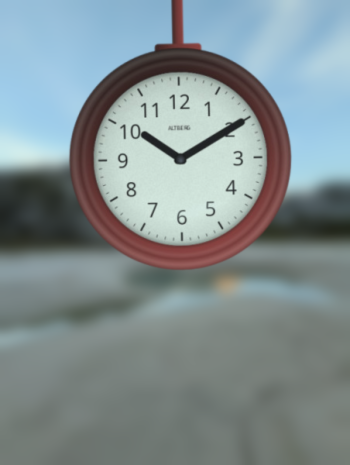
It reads 10.10
